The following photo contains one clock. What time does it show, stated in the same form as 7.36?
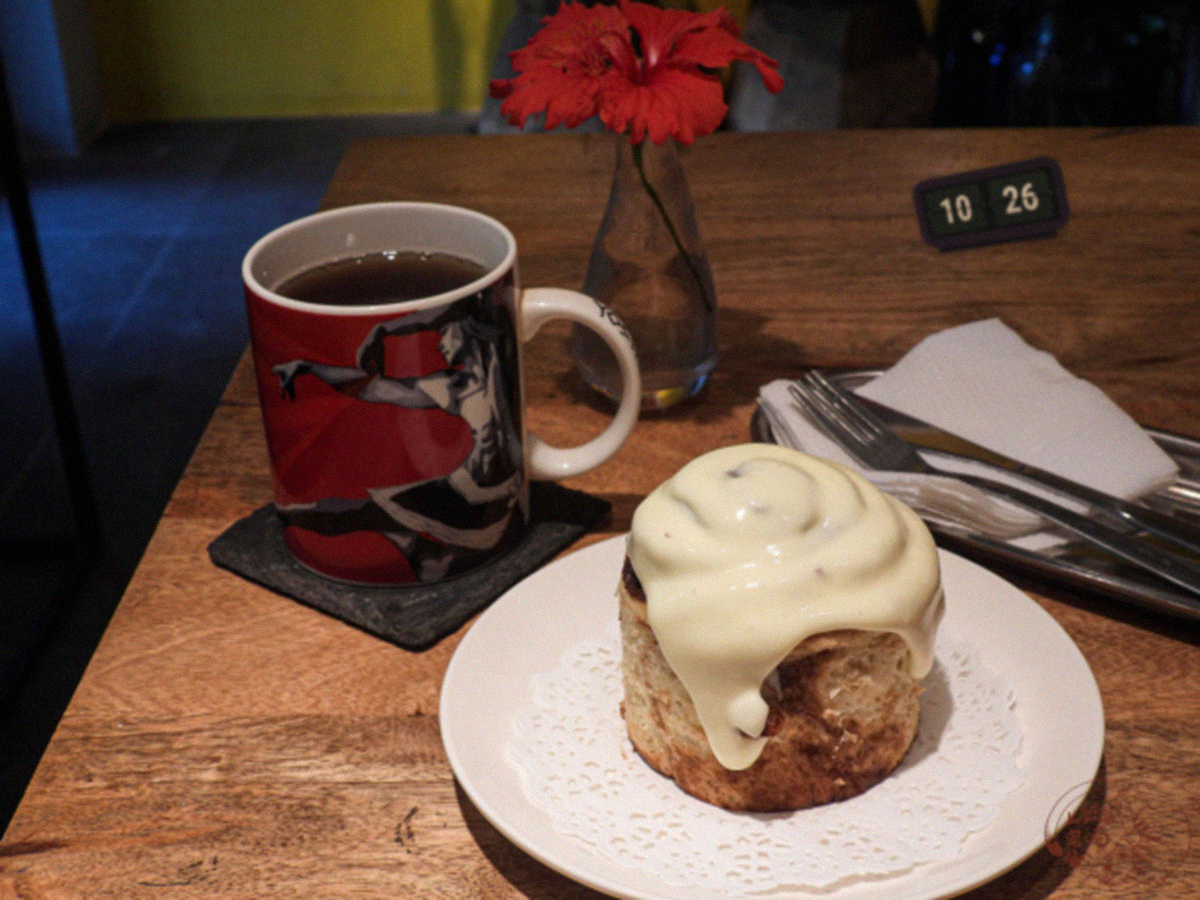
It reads 10.26
